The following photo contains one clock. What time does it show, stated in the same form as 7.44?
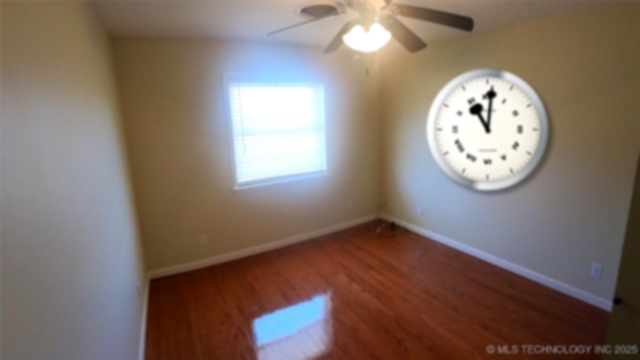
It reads 11.01
